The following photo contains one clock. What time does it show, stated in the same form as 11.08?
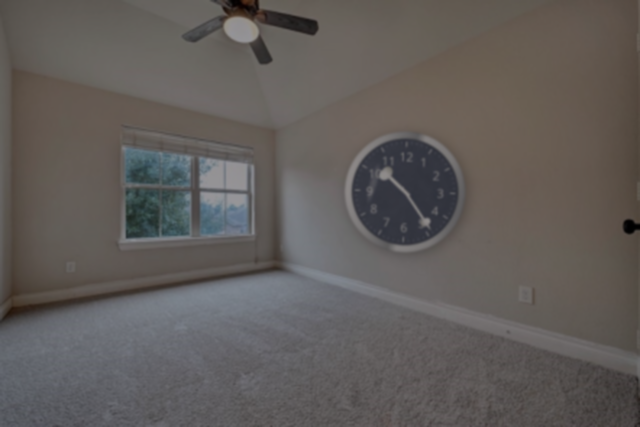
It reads 10.24
